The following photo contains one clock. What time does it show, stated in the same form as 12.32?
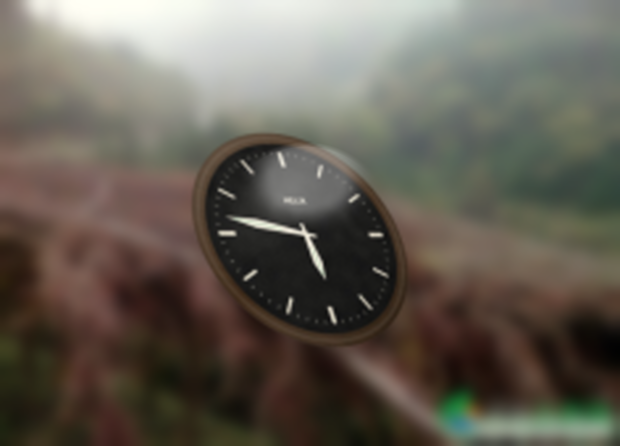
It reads 5.47
